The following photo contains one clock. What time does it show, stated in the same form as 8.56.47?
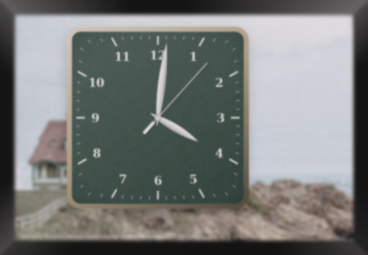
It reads 4.01.07
